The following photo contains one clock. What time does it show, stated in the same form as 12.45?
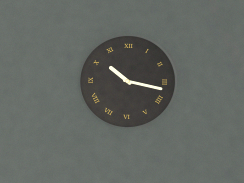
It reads 10.17
